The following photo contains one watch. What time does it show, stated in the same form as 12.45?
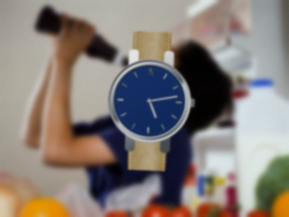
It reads 5.13
